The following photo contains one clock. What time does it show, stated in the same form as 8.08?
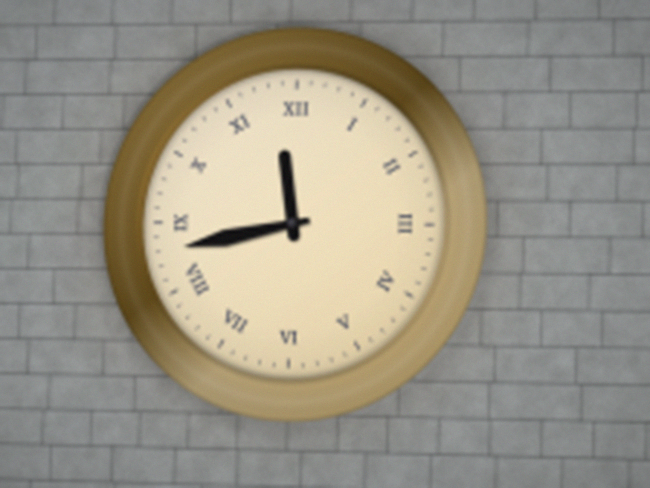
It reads 11.43
